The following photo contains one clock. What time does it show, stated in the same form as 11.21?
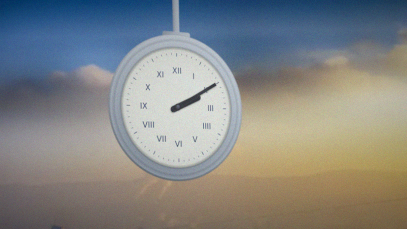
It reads 2.10
